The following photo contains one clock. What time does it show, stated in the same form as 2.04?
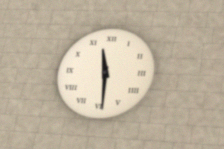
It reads 11.29
